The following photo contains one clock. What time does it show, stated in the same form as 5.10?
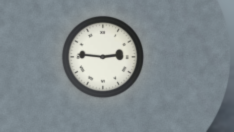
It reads 2.46
